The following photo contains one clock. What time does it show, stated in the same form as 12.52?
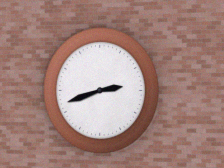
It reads 2.42
